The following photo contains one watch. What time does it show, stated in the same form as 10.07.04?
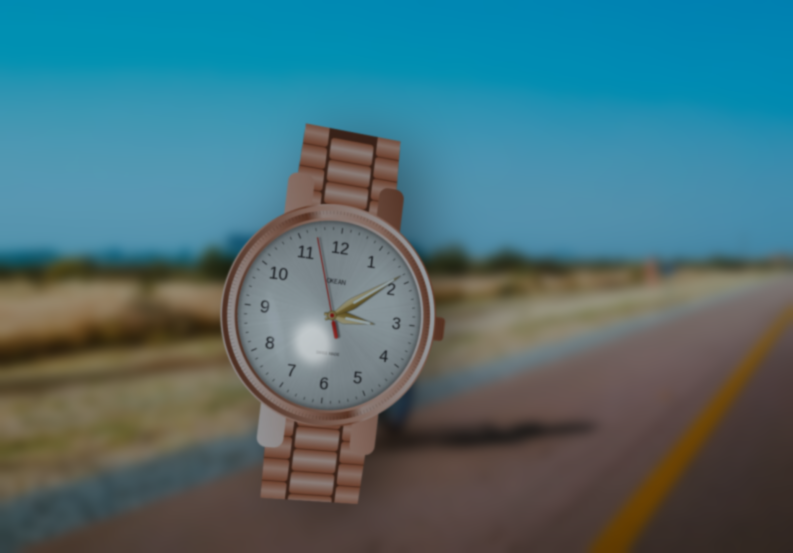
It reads 3.08.57
